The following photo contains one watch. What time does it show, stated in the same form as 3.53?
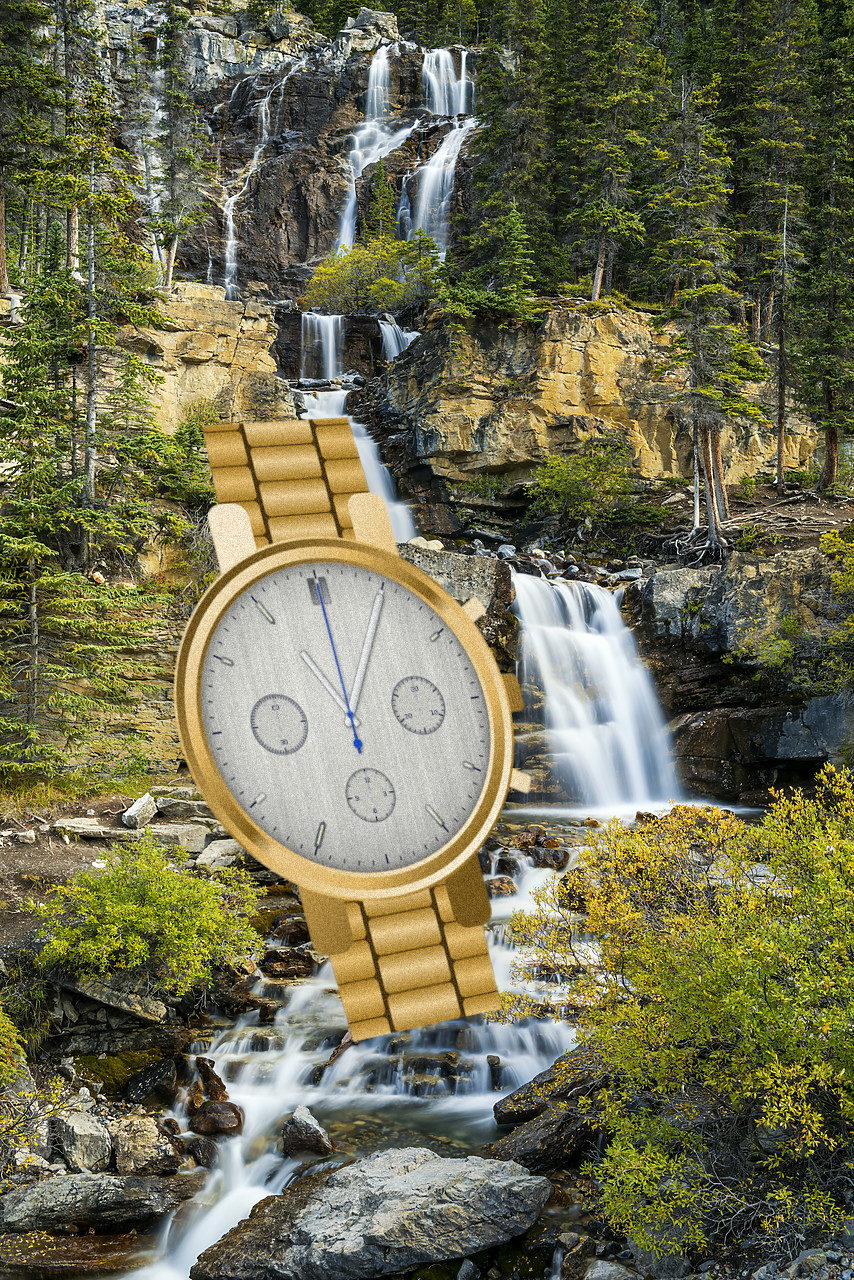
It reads 11.05
